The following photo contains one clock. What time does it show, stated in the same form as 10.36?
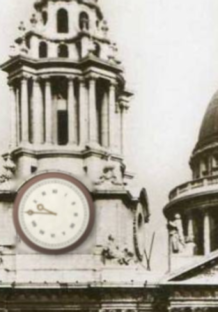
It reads 9.45
